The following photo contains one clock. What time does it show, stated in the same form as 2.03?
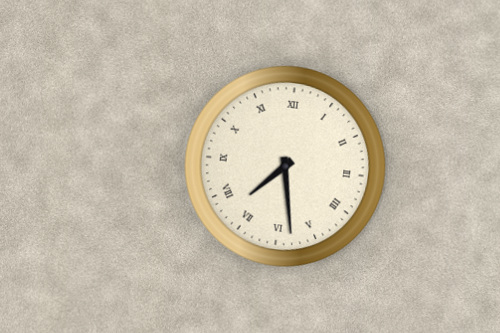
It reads 7.28
